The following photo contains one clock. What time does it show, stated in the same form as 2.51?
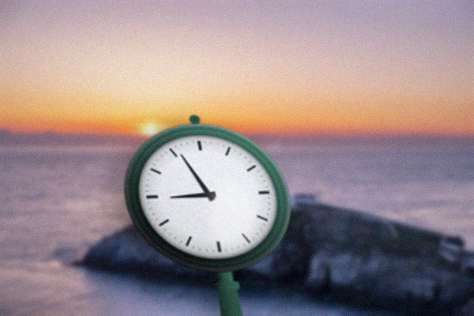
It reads 8.56
